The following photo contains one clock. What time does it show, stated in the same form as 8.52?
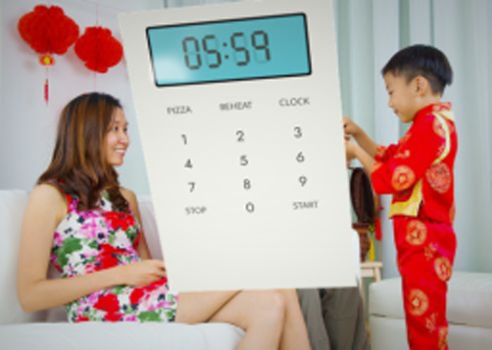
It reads 5.59
